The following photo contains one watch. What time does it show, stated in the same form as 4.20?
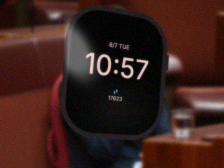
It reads 10.57
